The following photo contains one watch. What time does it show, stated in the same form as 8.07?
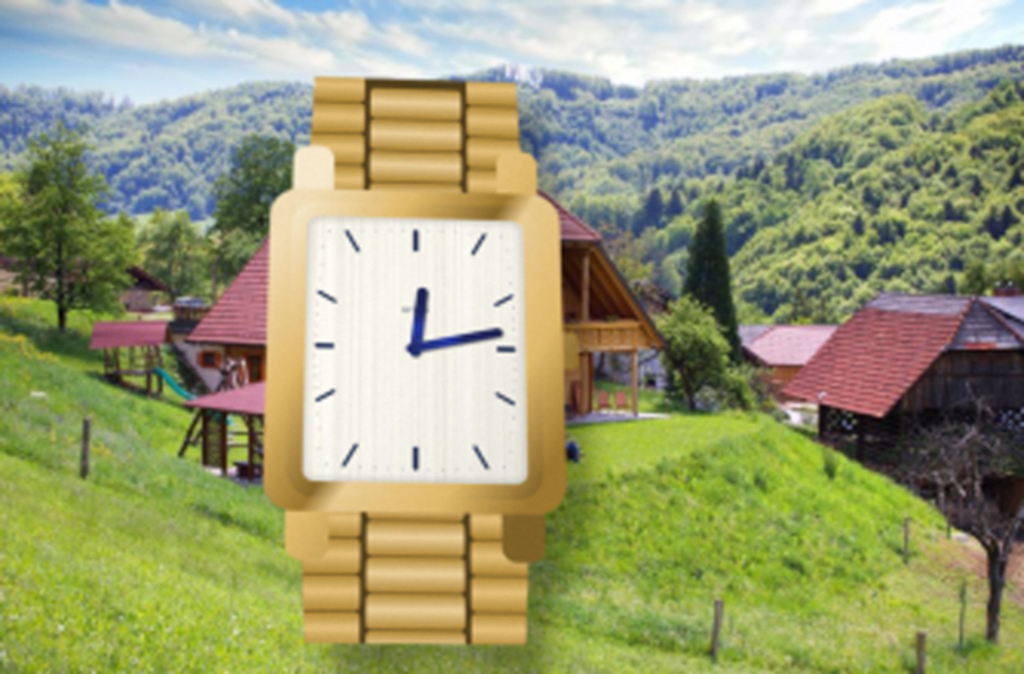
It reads 12.13
